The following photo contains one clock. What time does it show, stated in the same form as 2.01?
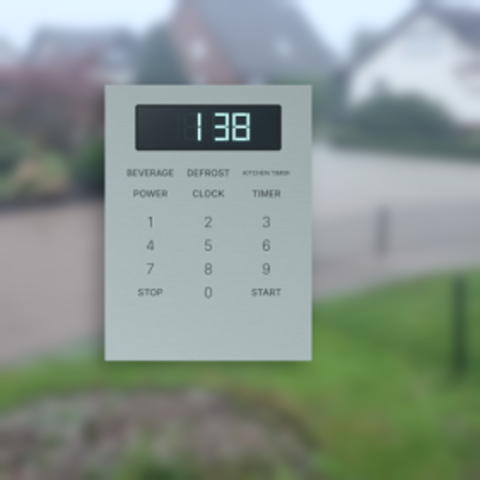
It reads 1.38
